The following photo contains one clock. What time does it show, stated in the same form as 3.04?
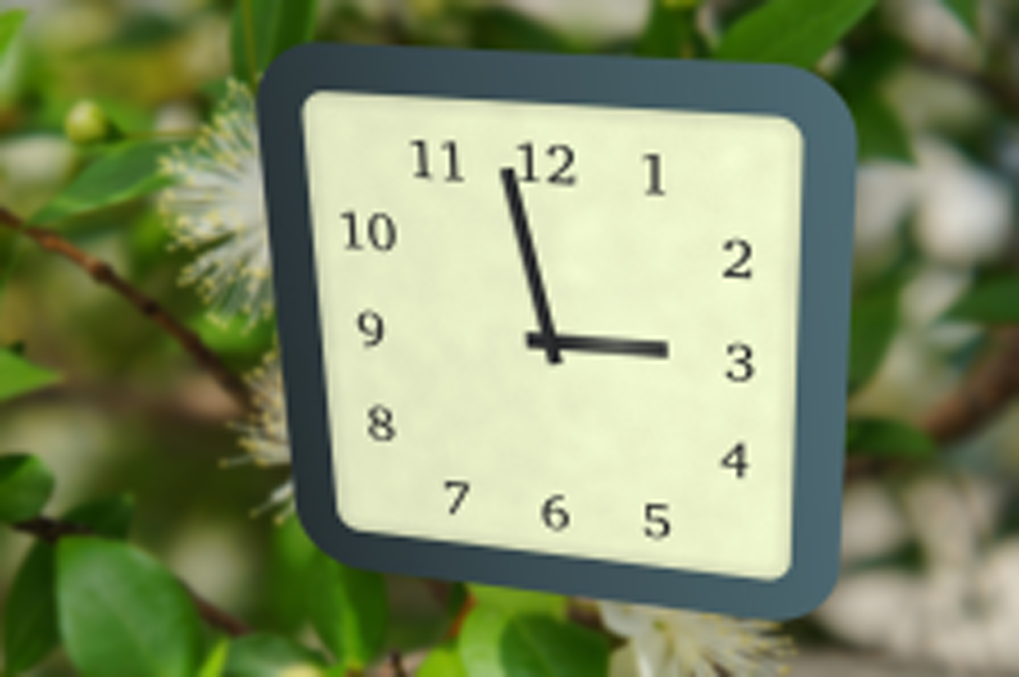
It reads 2.58
